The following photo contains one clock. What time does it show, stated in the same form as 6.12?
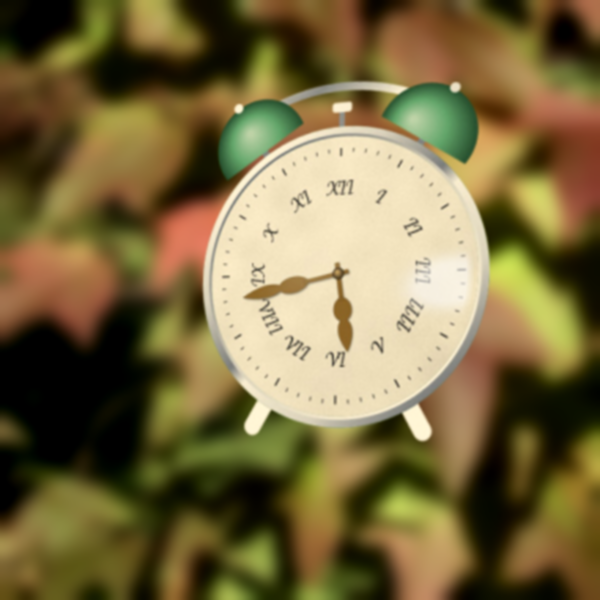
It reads 5.43
